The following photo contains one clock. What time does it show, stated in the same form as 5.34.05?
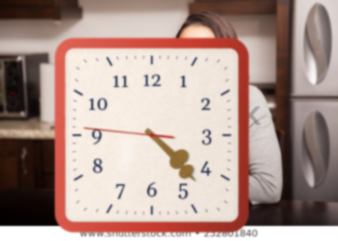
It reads 4.22.46
